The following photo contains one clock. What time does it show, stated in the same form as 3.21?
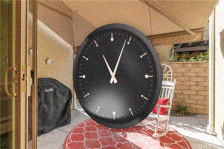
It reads 11.04
